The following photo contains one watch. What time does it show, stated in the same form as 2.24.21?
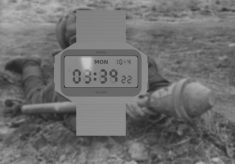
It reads 3.39.22
